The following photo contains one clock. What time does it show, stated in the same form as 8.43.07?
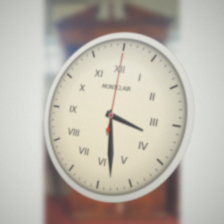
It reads 3.28.00
